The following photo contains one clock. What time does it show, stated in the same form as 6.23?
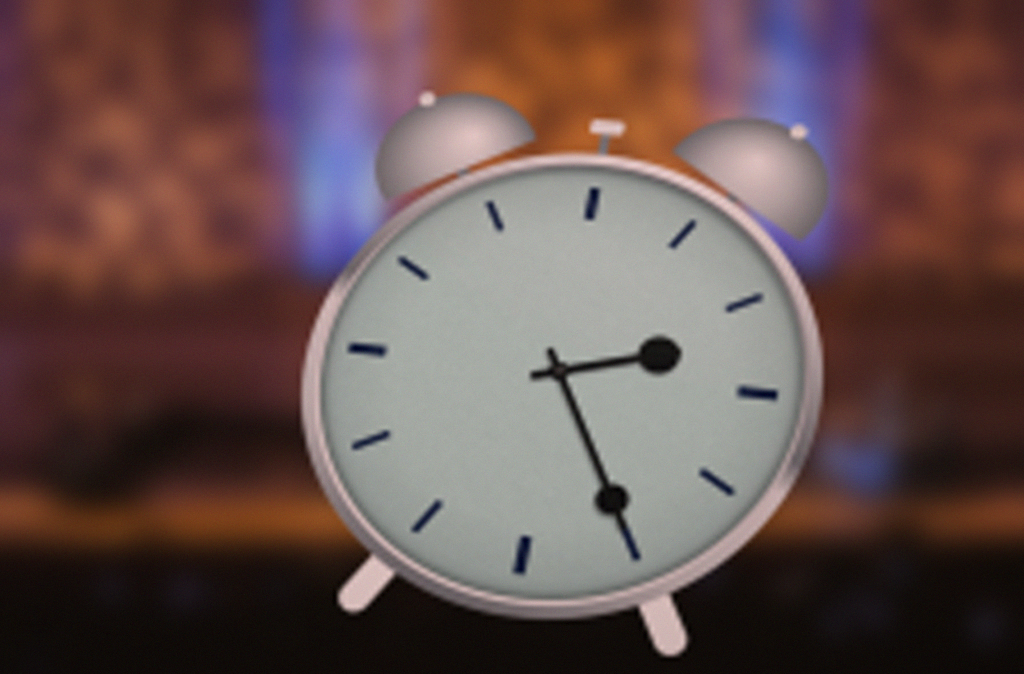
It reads 2.25
